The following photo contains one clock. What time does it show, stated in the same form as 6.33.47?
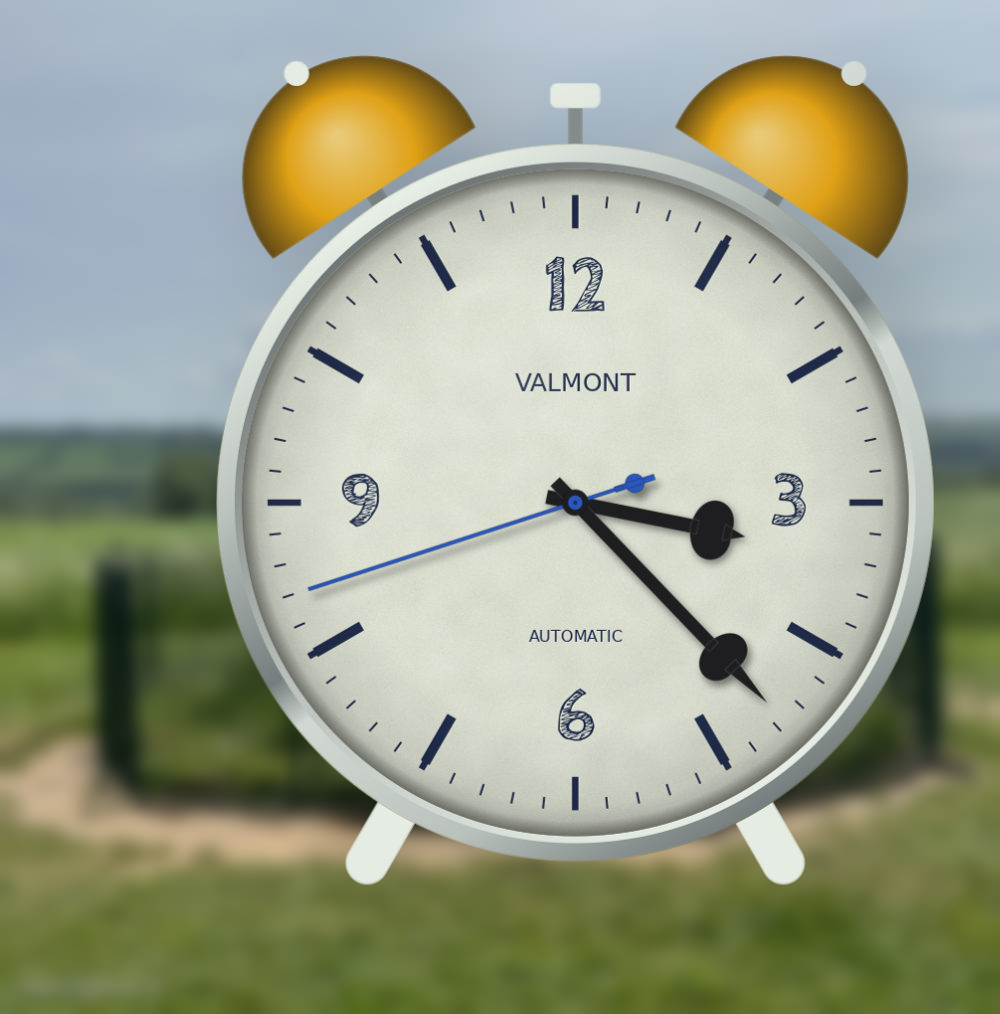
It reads 3.22.42
